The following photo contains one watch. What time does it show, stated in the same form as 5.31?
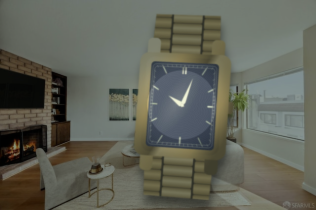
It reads 10.03
